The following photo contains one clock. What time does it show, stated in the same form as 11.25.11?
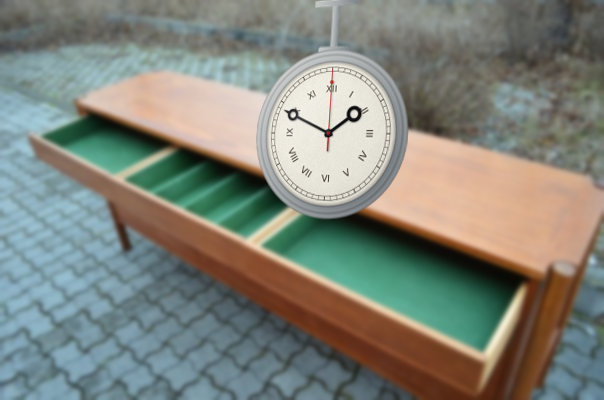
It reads 1.49.00
